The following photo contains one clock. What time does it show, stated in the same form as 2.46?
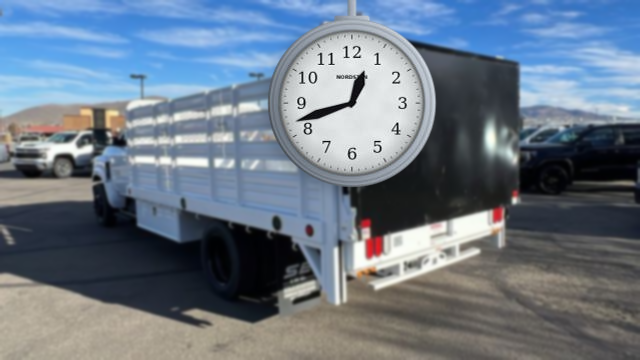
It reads 12.42
